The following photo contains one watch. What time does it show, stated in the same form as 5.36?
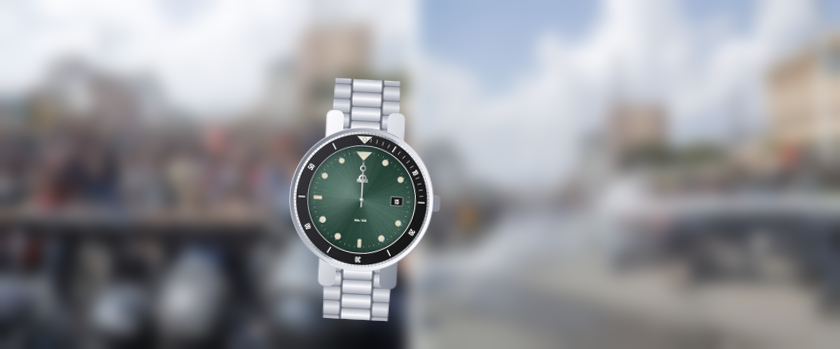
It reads 12.00
